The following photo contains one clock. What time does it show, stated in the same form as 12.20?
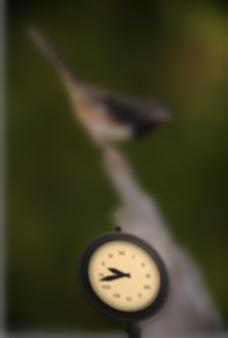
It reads 9.43
